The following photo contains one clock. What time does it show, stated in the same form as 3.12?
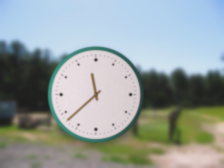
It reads 11.38
